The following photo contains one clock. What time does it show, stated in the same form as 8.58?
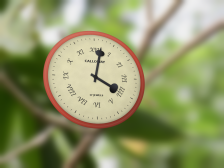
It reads 4.02
